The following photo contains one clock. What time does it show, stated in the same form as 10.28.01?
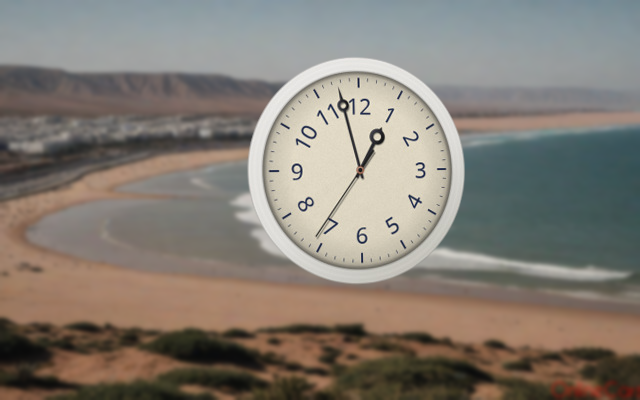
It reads 12.57.36
